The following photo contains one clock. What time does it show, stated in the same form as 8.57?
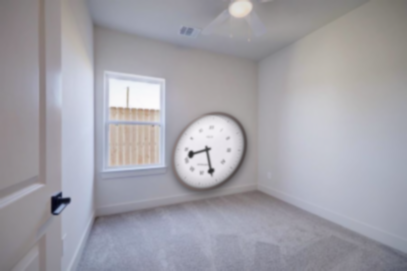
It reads 8.26
